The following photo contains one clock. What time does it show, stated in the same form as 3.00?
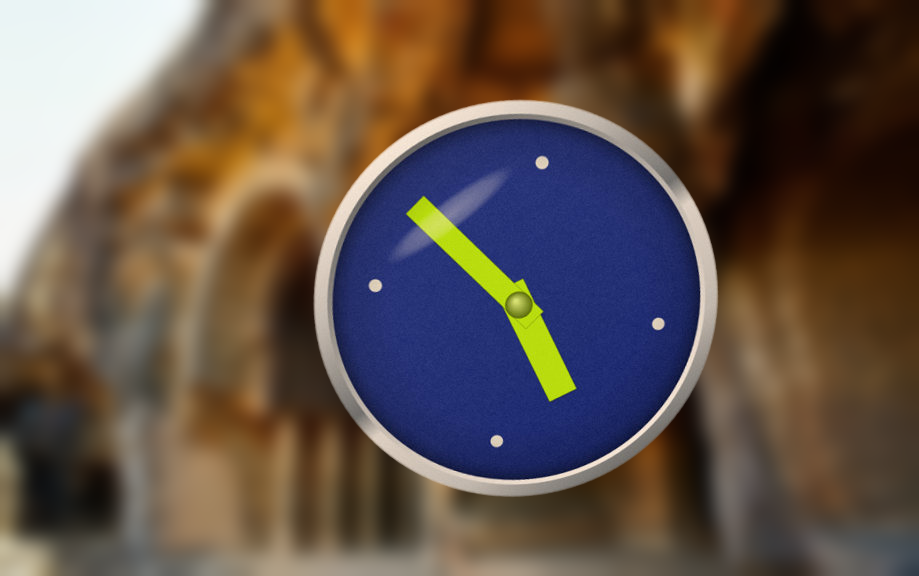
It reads 4.51
